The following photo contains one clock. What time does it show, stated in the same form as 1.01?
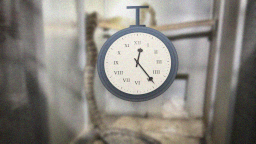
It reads 12.24
